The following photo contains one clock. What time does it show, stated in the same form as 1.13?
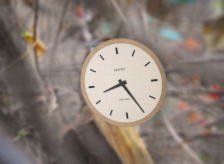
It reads 8.25
